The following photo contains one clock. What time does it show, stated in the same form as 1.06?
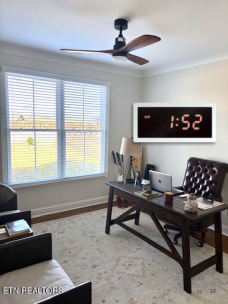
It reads 1.52
